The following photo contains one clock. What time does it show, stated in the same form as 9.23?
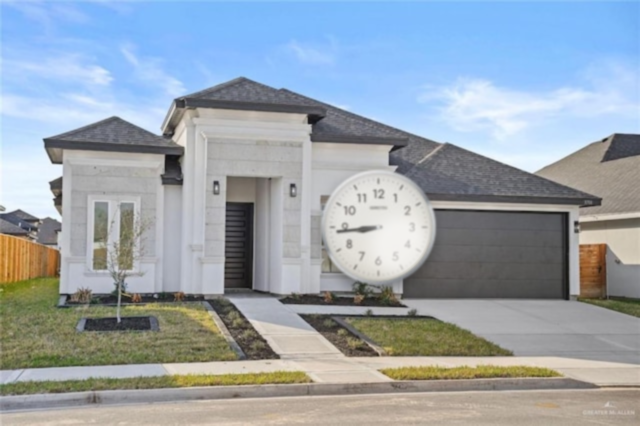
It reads 8.44
